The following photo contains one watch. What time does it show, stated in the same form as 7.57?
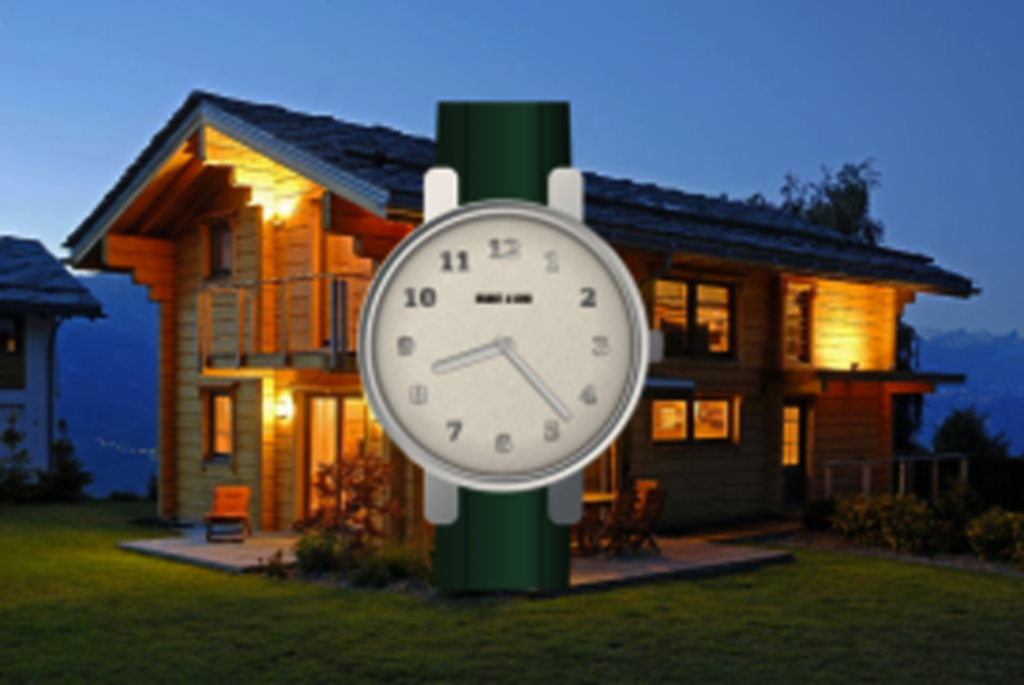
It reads 8.23
